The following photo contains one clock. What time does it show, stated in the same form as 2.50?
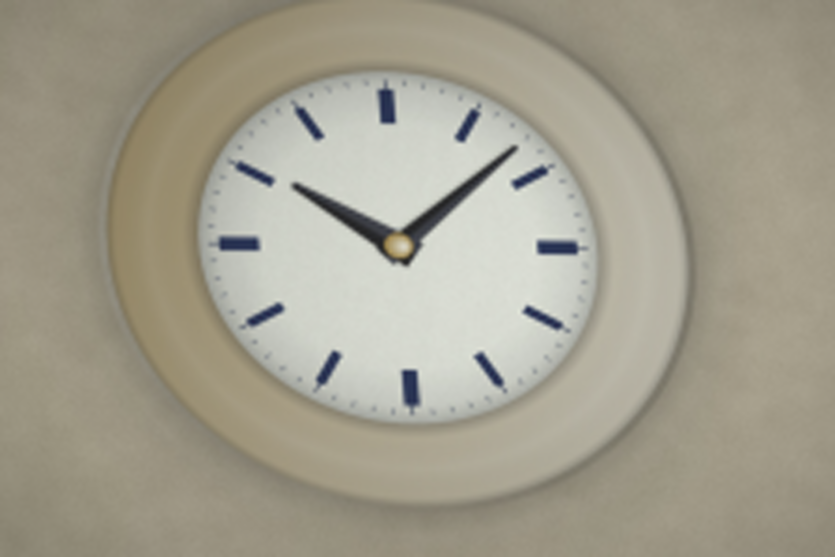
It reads 10.08
